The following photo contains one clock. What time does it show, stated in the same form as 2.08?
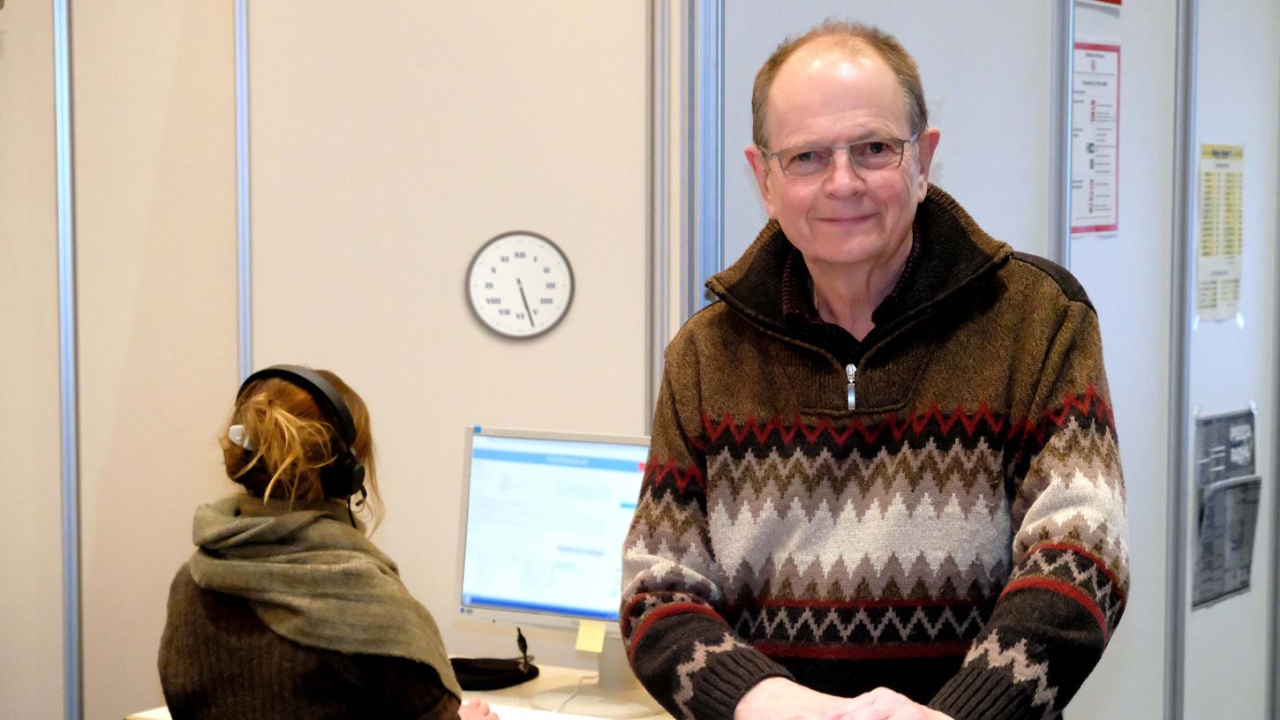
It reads 5.27
